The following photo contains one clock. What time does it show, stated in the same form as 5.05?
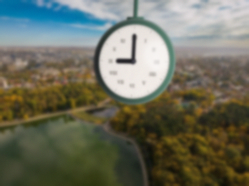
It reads 9.00
